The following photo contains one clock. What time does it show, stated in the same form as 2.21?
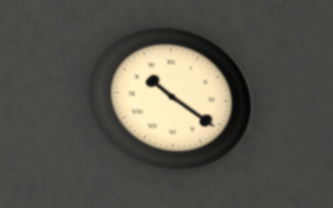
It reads 10.21
